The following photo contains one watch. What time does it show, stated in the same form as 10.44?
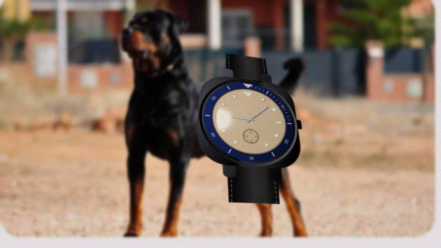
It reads 9.08
